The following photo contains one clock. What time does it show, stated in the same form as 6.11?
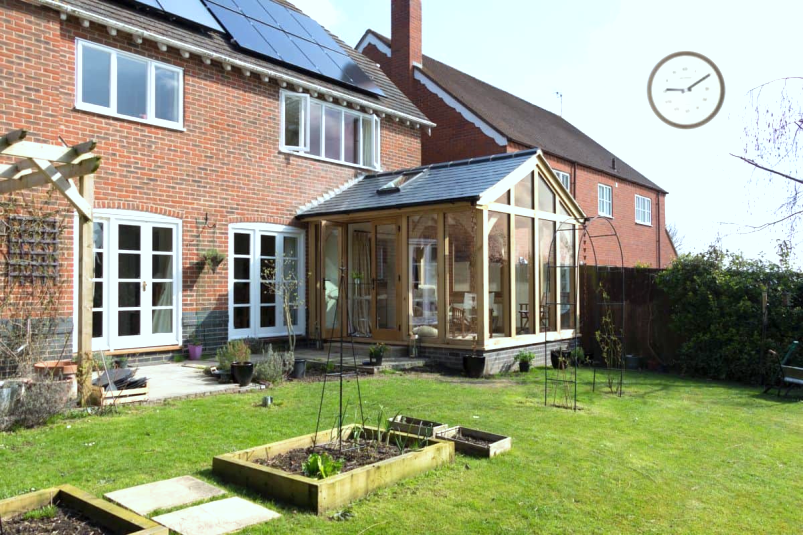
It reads 9.10
